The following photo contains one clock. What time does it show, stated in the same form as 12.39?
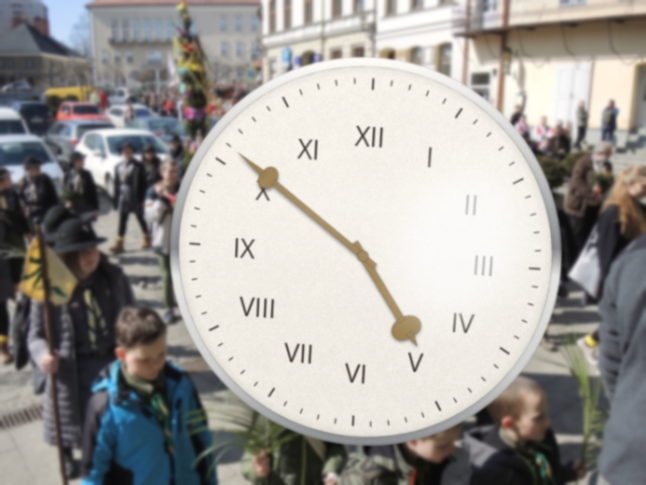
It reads 4.51
